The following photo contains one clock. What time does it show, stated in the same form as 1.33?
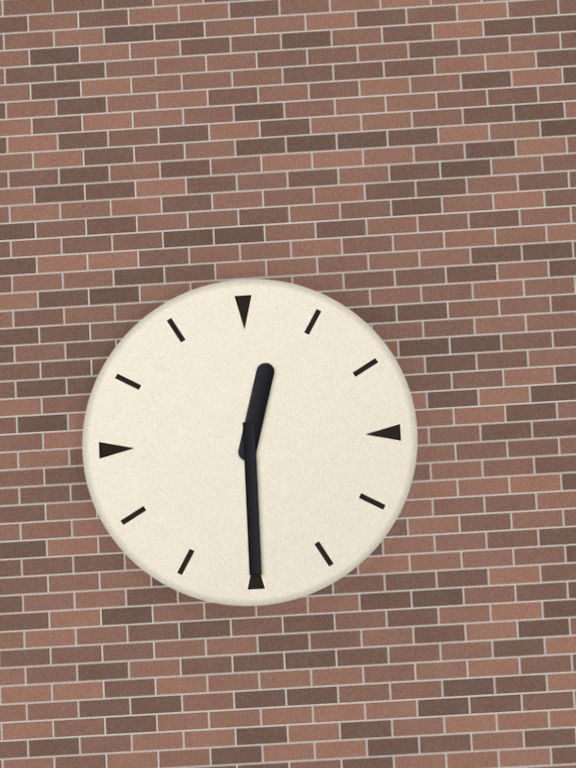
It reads 12.30
